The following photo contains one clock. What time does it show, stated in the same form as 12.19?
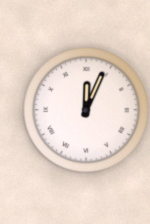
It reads 12.04
